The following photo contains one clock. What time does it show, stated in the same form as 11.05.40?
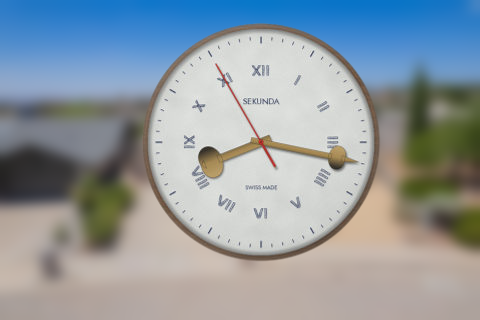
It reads 8.16.55
